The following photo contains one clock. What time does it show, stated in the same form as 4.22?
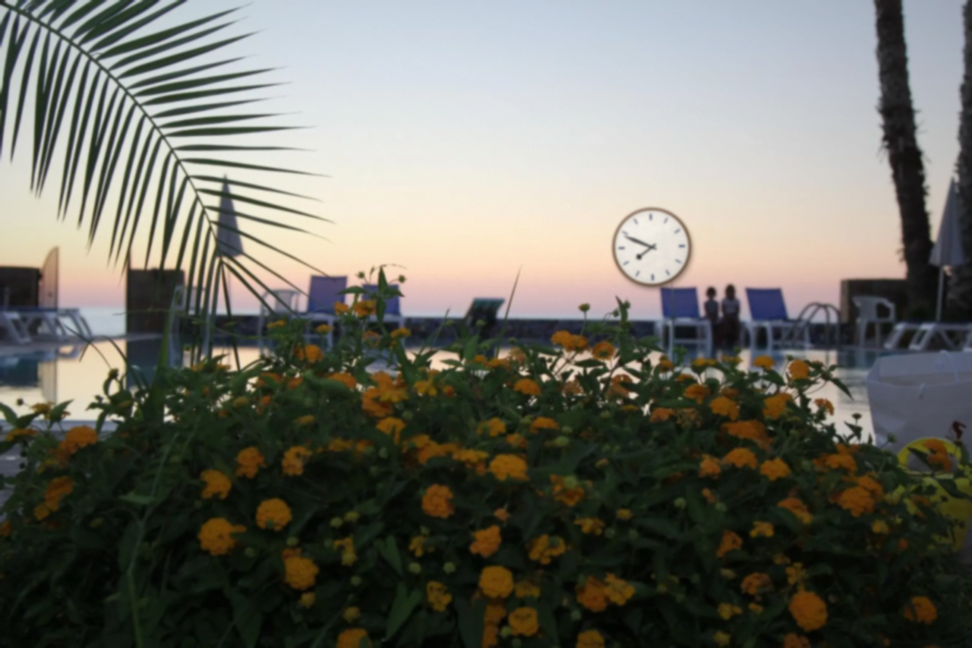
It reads 7.49
